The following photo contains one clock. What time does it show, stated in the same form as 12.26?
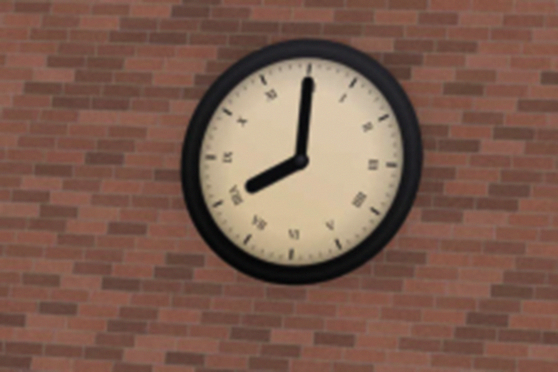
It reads 8.00
